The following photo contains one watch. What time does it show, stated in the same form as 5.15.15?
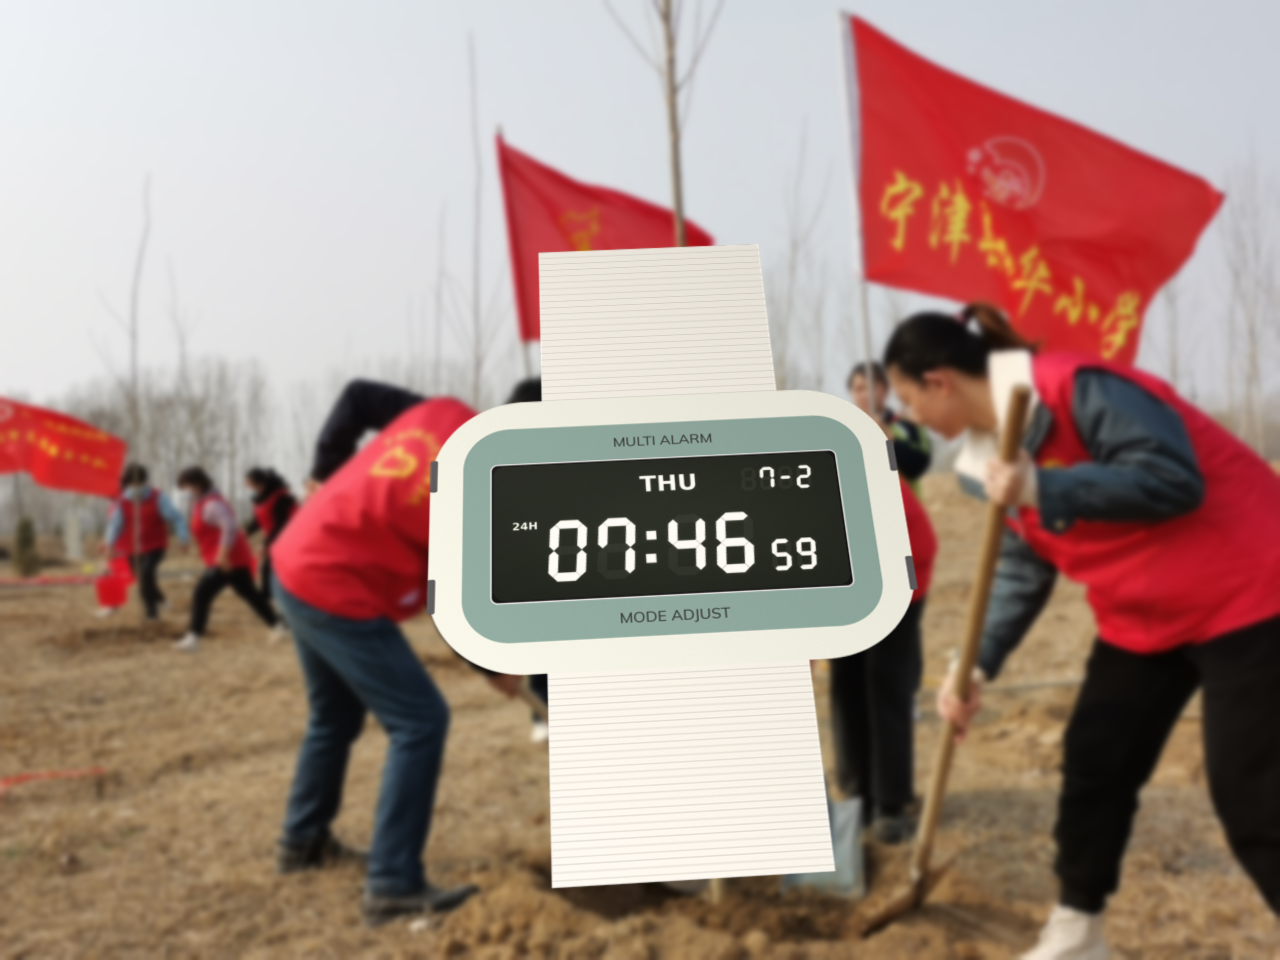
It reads 7.46.59
